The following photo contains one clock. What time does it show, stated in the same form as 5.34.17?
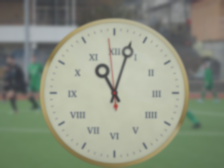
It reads 11.02.59
